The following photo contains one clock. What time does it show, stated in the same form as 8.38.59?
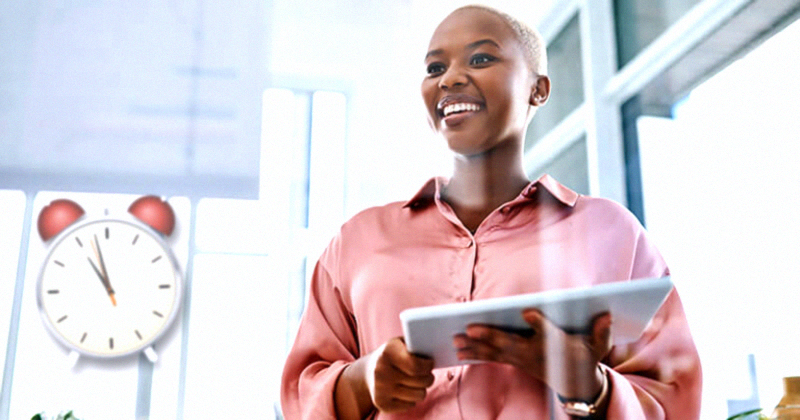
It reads 10.57.57
